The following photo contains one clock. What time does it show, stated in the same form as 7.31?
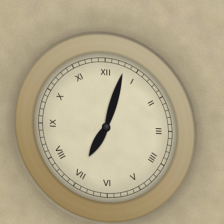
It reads 7.03
